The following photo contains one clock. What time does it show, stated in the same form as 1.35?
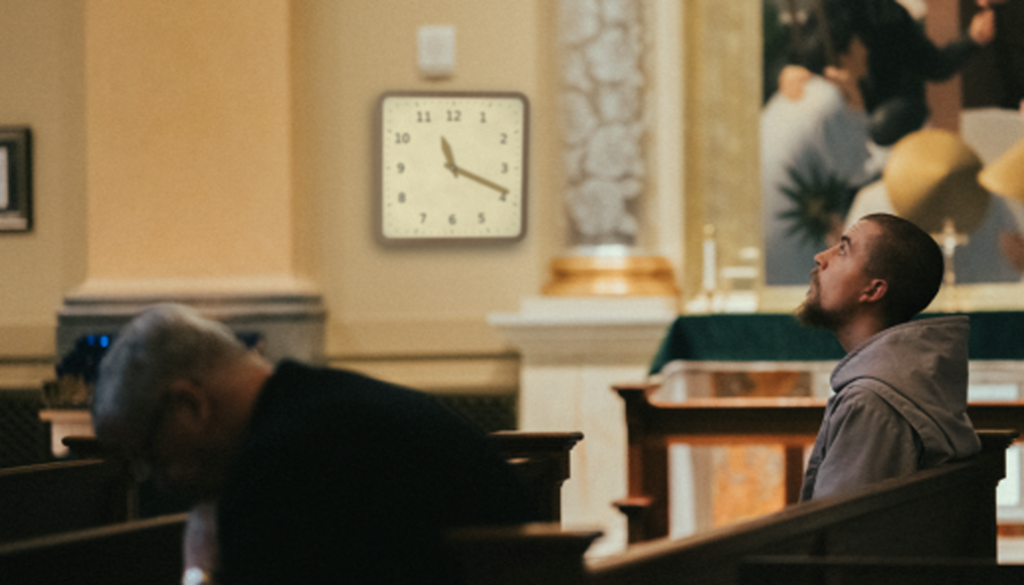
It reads 11.19
